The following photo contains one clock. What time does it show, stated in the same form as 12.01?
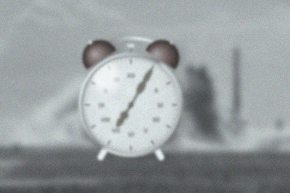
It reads 7.05
